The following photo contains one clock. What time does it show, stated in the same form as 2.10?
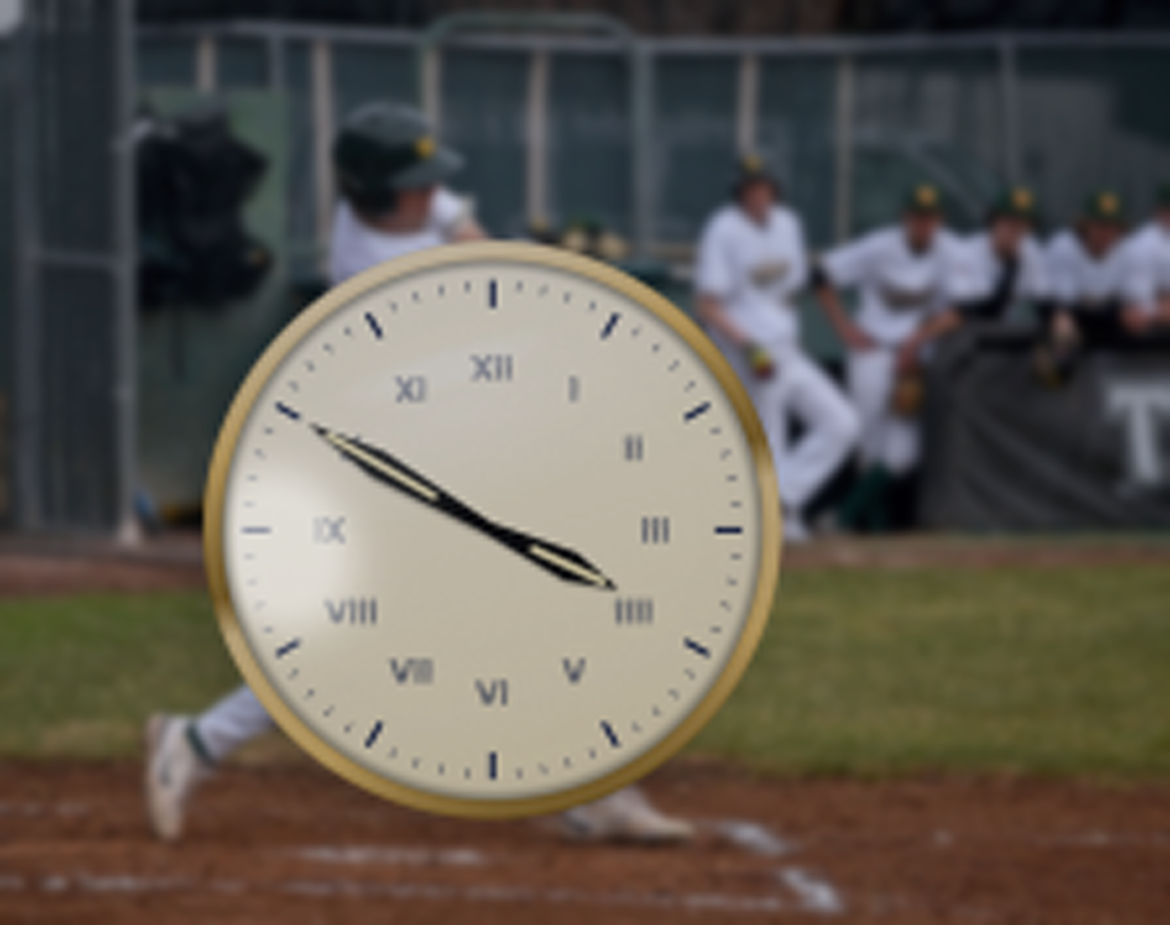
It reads 3.50
